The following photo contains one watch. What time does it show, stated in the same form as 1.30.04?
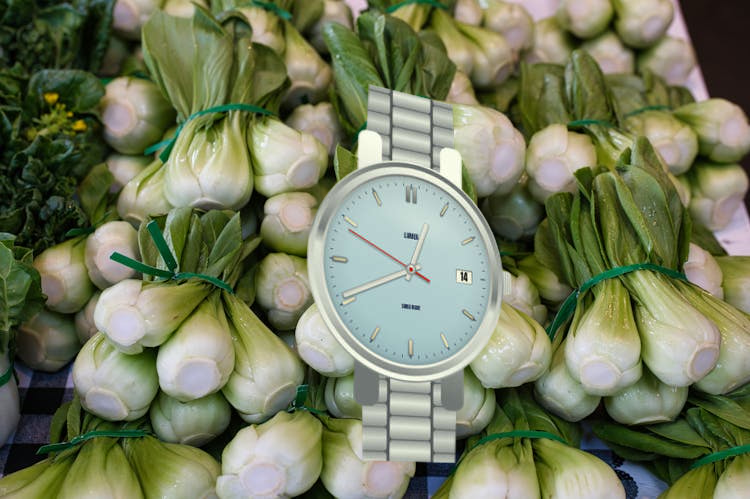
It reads 12.40.49
